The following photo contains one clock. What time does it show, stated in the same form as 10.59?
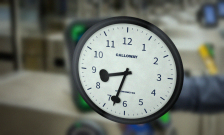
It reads 8.33
